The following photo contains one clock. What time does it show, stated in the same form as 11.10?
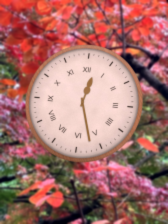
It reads 12.27
